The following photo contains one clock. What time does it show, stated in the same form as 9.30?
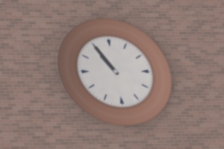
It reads 10.55
